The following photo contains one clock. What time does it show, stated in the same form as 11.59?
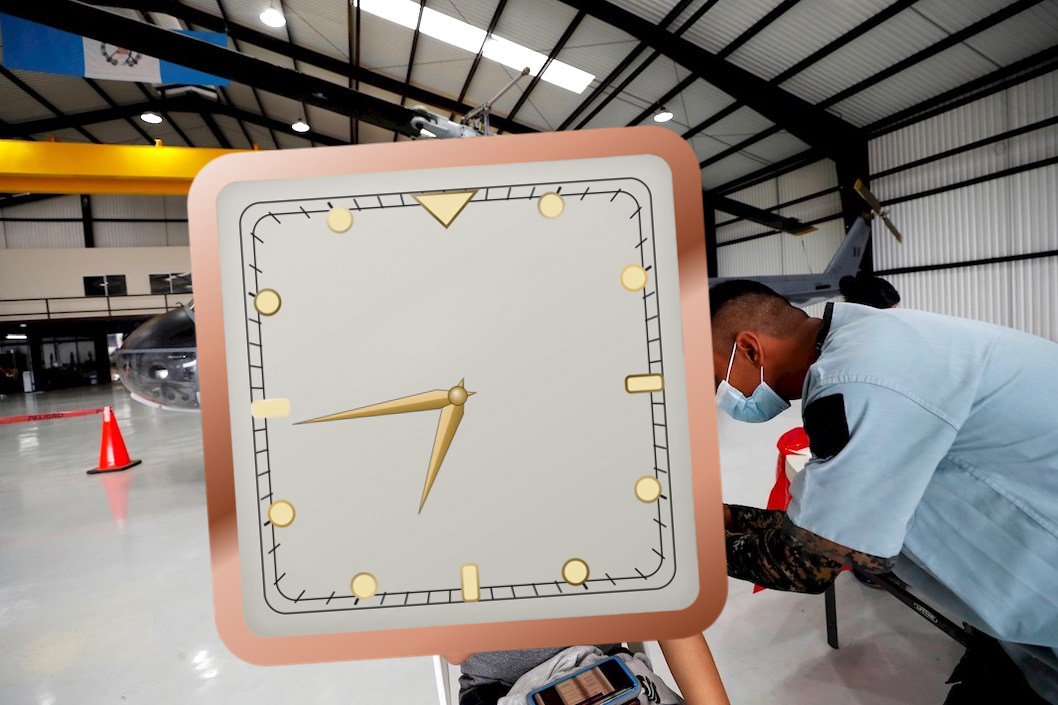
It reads 6.44
